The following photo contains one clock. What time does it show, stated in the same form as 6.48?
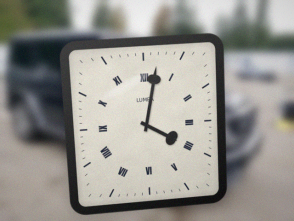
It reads 4.02
